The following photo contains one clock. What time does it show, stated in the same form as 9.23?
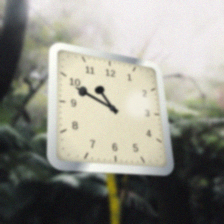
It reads 10.49
